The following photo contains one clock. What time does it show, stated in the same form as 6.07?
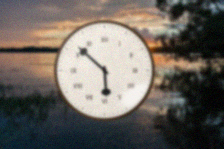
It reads 5.52
